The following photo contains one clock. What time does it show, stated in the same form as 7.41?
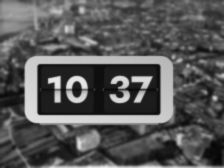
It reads 10.37
